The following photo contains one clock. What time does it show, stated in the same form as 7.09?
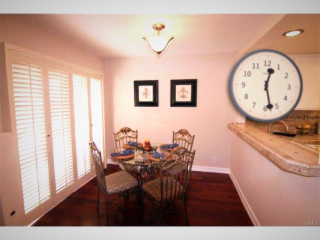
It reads 12.28
